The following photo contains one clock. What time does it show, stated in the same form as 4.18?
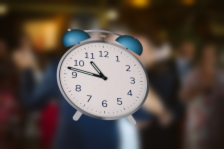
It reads 10.47
